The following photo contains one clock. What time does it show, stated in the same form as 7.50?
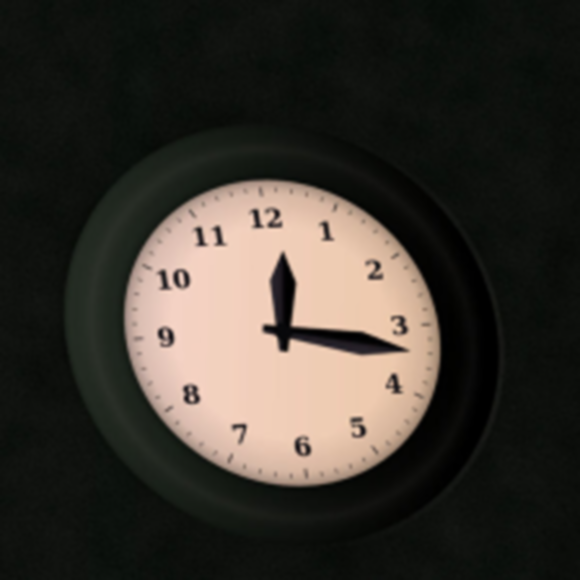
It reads 12.17
